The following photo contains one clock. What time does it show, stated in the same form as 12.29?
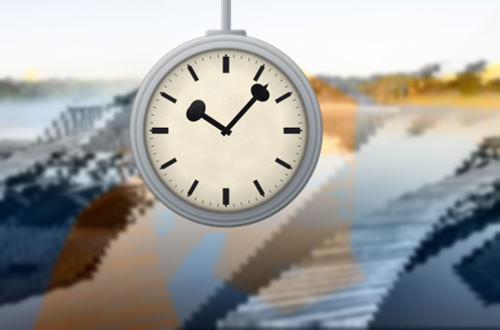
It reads 10.07
